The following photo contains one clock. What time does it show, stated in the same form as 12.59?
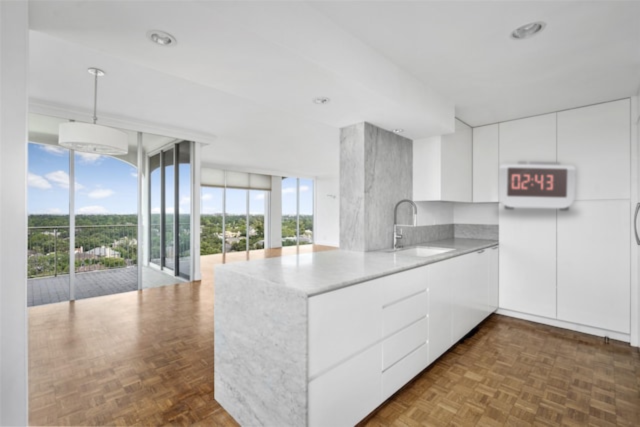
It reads 2.43
